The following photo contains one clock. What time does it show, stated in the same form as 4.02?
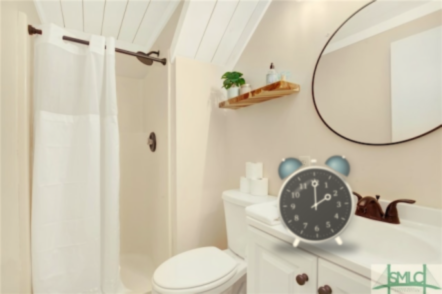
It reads 2.00
